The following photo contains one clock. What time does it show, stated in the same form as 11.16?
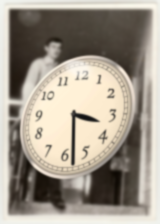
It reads 3.28
